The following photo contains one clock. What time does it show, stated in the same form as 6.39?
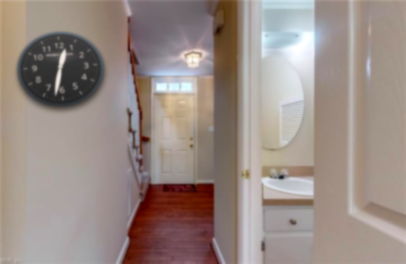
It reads 12.32
